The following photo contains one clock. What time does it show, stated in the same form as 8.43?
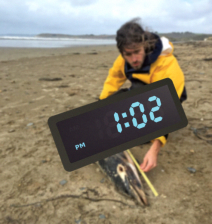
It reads 1.02
